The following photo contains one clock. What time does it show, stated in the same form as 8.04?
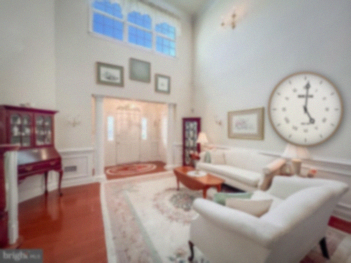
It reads 5.01
